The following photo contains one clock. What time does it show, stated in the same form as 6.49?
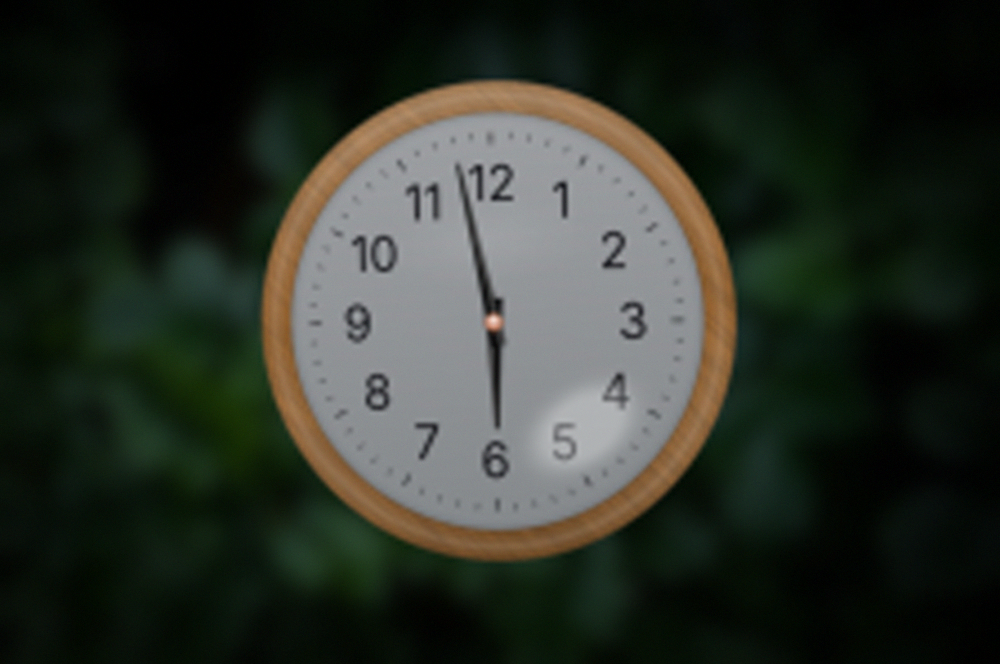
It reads 5.58
